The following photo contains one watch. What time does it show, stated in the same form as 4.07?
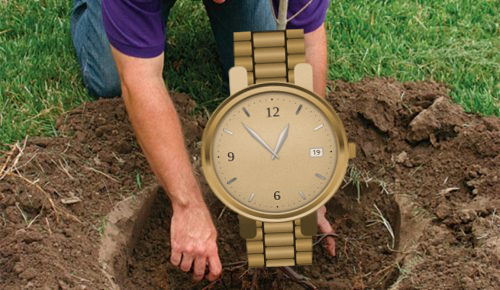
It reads 12.53
